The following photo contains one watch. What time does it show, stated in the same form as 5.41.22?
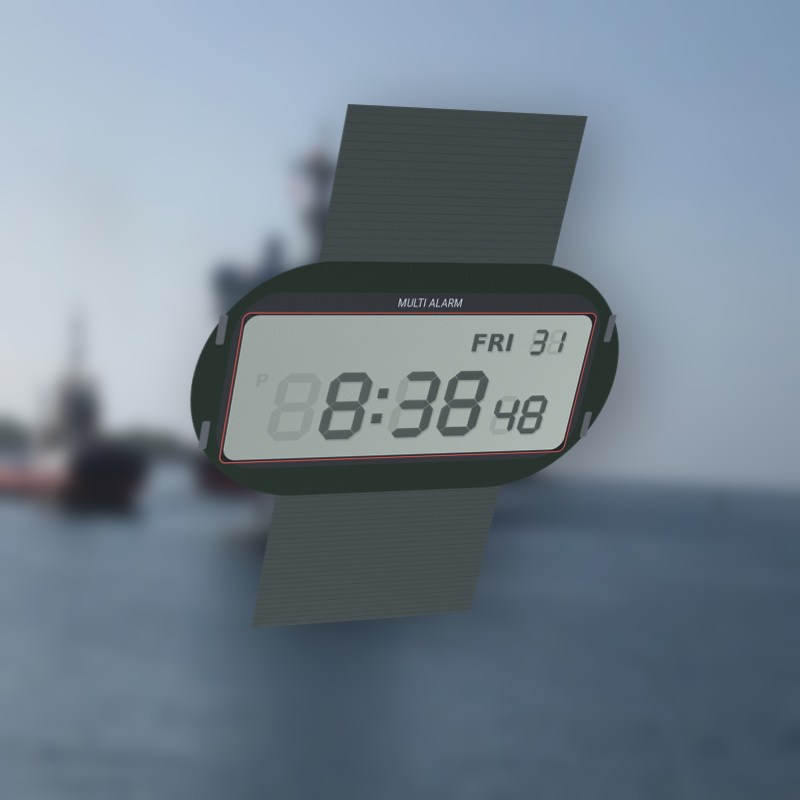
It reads 8.38.48
